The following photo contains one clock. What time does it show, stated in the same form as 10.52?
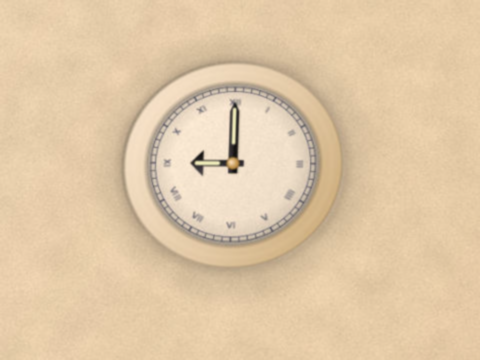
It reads 9.00
